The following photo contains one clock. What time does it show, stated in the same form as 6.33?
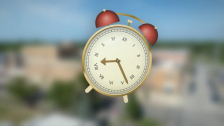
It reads 8.23
